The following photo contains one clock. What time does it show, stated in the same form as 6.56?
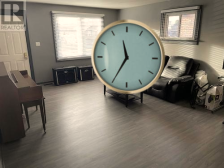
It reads 11.35
